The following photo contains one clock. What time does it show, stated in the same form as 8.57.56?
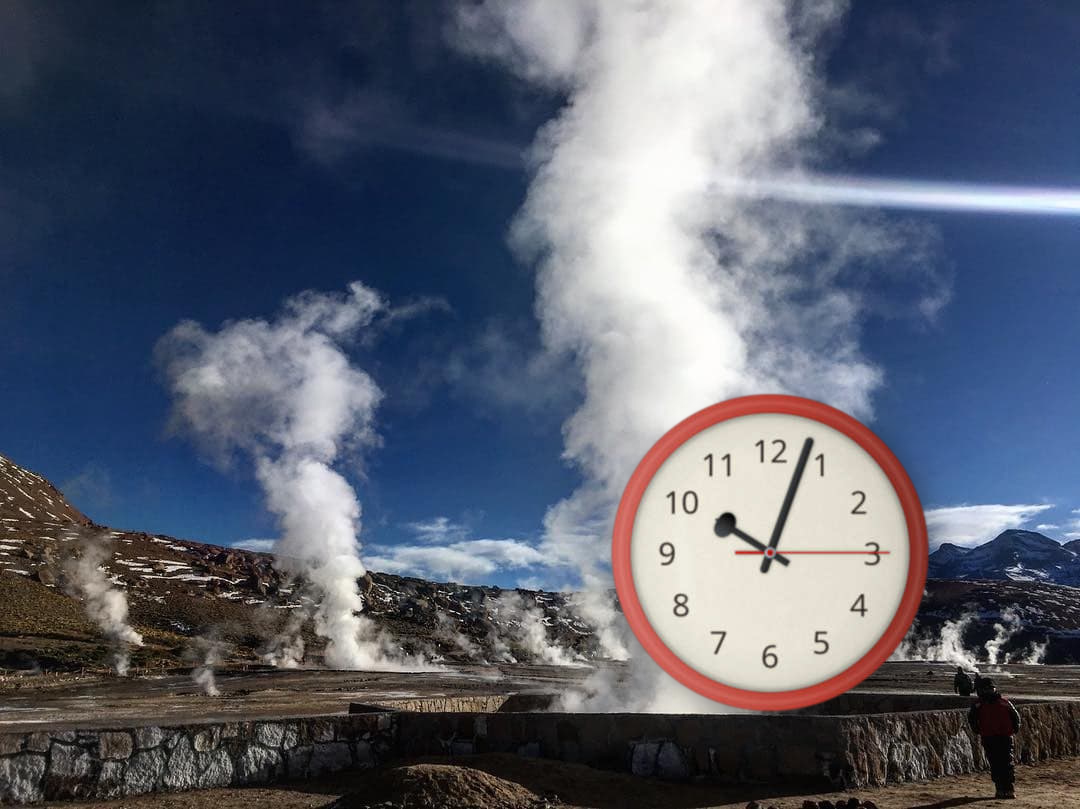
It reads 10.03.15
